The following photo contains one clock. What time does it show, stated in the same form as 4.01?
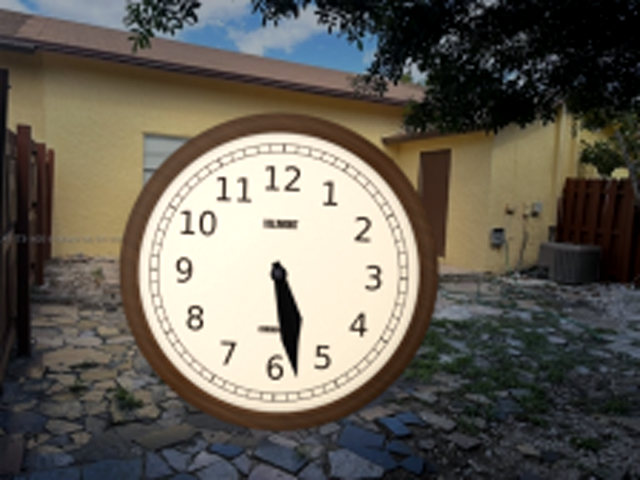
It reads 5.28
